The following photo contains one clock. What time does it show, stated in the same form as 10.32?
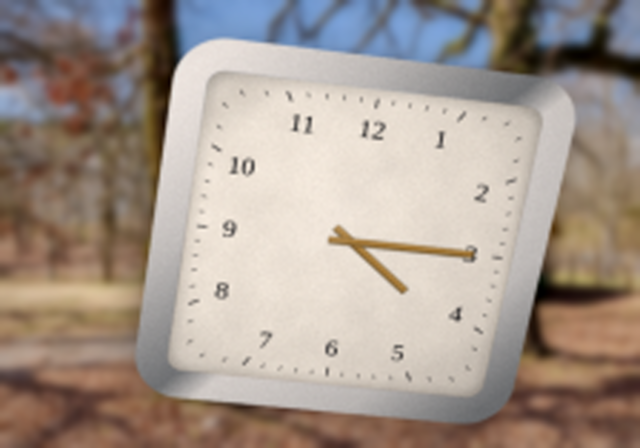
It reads 4.15
